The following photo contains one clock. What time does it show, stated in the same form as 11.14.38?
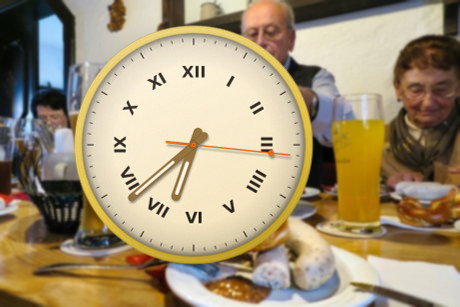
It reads 6.38.16
